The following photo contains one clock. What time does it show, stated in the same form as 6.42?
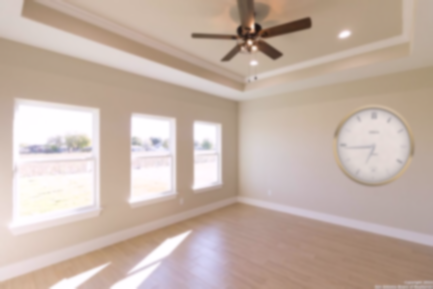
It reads 6.44
